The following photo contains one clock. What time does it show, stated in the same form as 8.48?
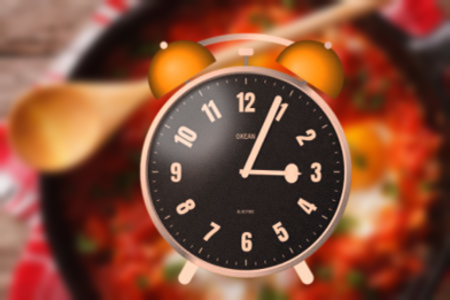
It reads 3.04
